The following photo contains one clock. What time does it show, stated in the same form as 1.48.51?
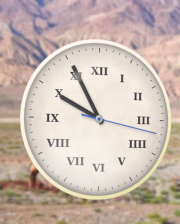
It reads 9.55.17
